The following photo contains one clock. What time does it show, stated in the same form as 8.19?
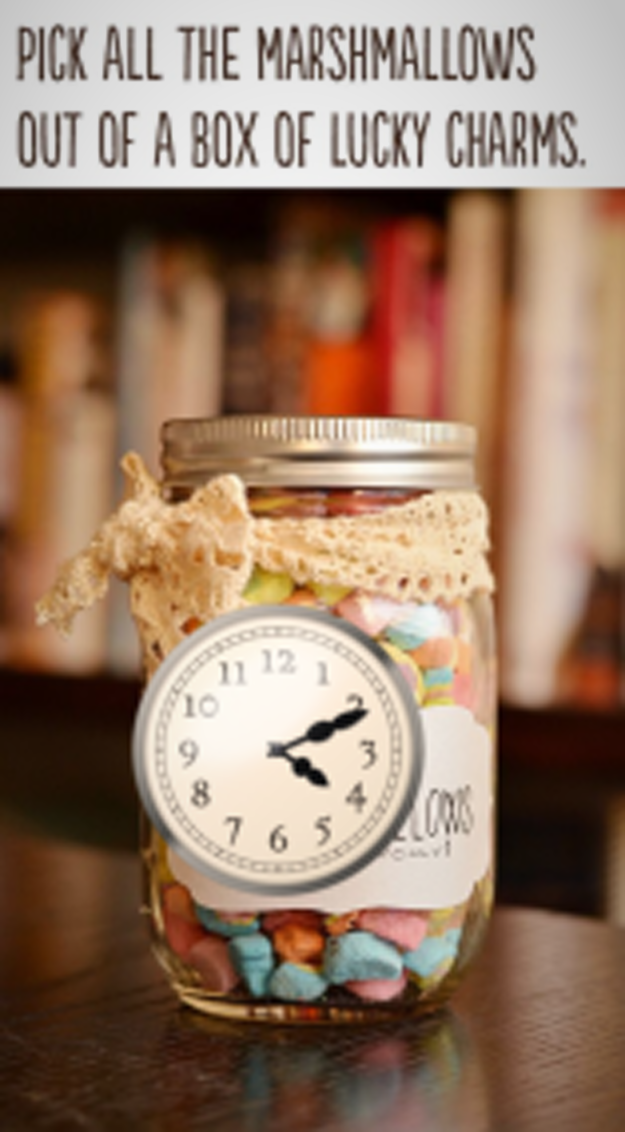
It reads 4.11
